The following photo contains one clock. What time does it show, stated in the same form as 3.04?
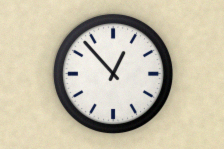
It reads 12.53
